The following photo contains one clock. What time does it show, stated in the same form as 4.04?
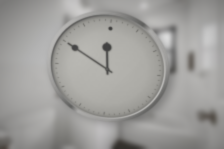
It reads 11.50
